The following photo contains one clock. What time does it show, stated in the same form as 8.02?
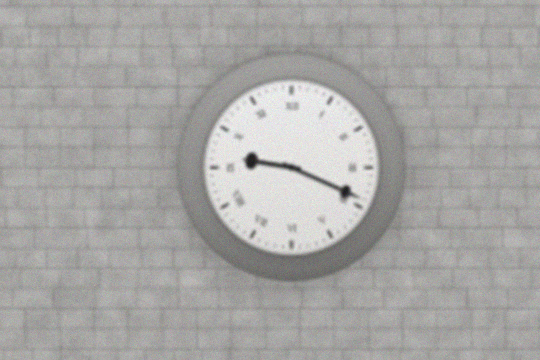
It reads 9.19
